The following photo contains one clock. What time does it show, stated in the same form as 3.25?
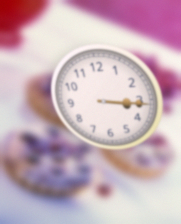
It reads 3.16
